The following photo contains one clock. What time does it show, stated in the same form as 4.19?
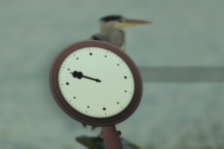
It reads 9.49
